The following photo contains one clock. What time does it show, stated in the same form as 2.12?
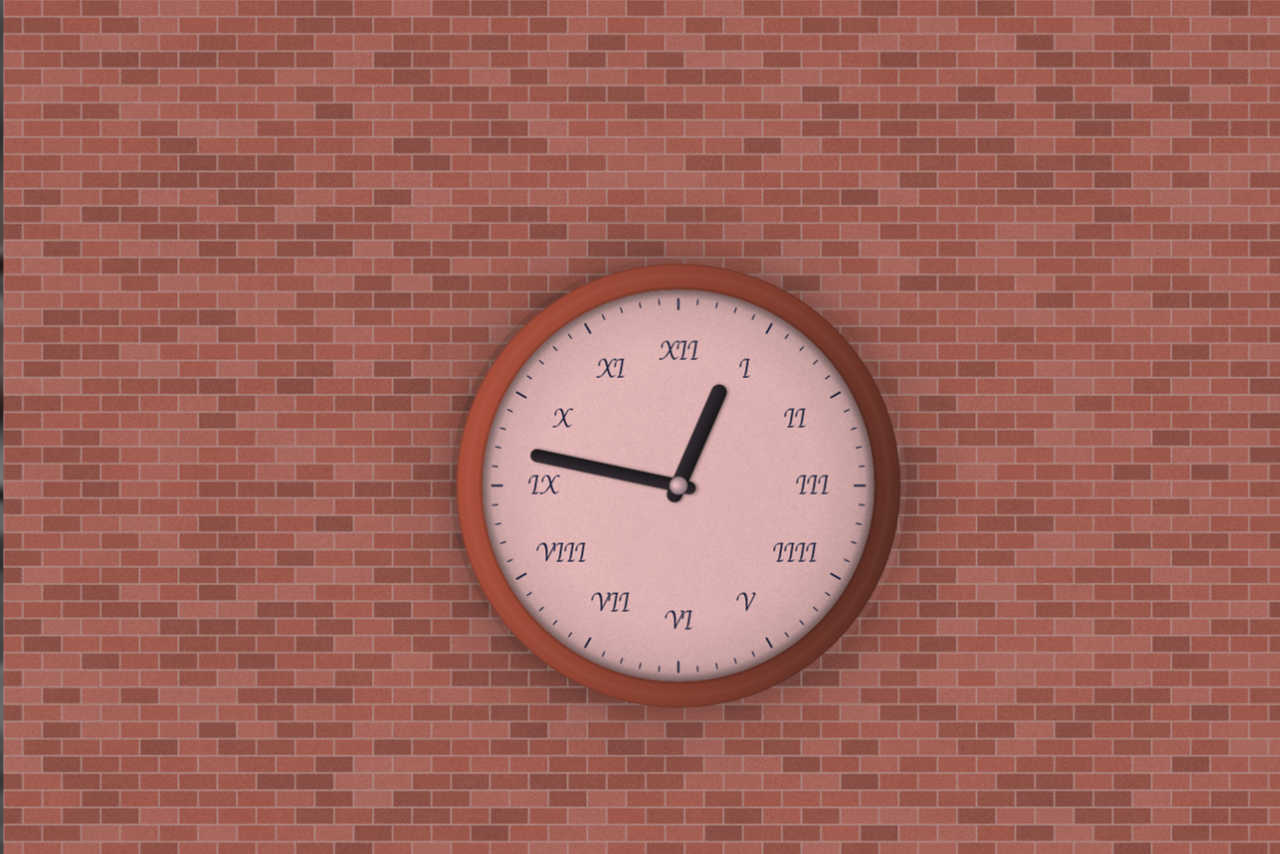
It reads 12.47
